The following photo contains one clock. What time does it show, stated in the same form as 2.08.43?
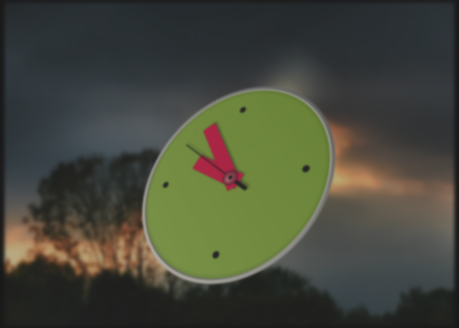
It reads 9.54.51
